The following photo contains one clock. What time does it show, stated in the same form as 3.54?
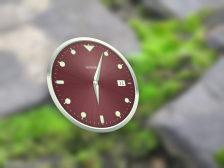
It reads 6.04
